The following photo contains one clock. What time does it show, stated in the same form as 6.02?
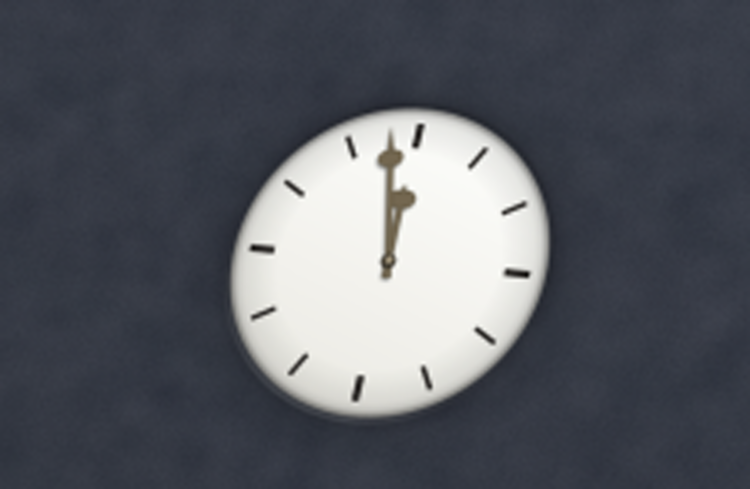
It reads 11.58
